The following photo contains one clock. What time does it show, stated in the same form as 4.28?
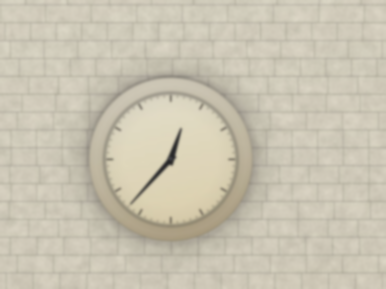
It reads 12.37
